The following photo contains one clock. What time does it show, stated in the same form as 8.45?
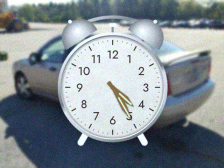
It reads 4.25
